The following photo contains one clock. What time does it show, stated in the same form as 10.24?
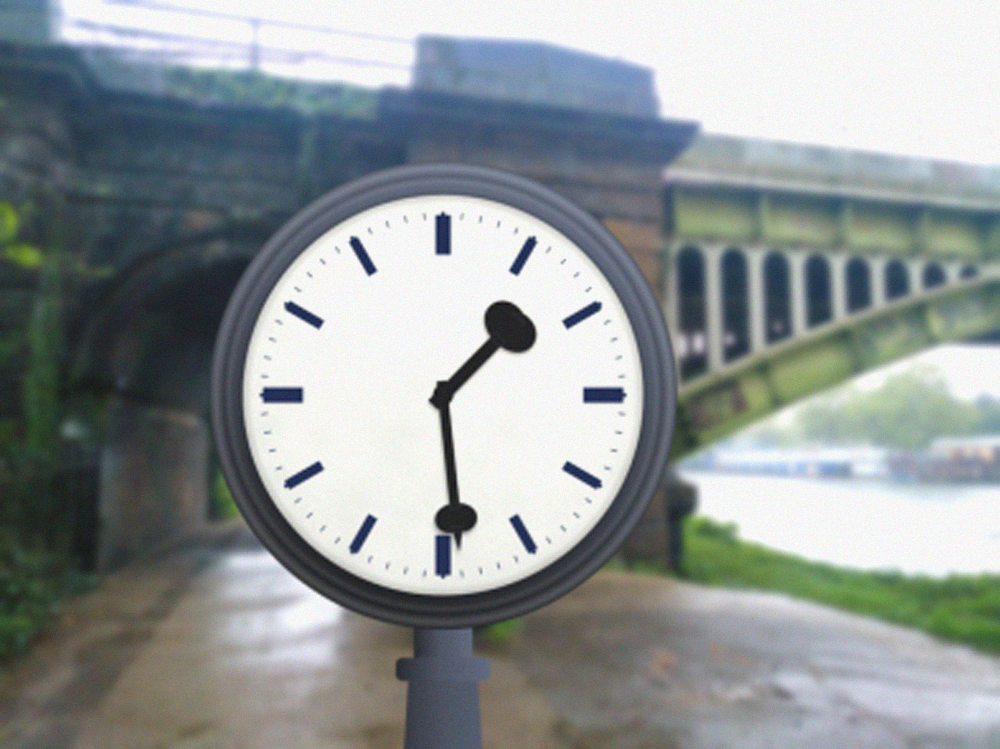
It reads 1.29
